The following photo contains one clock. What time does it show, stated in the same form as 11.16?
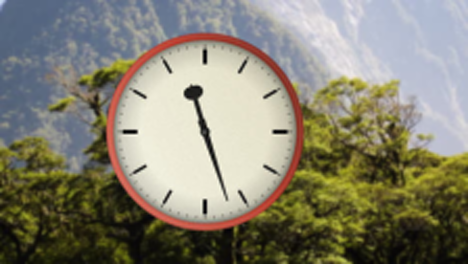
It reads 11.27
